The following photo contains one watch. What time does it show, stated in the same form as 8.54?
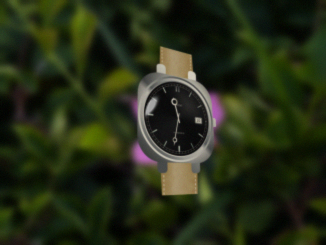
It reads 11.32
